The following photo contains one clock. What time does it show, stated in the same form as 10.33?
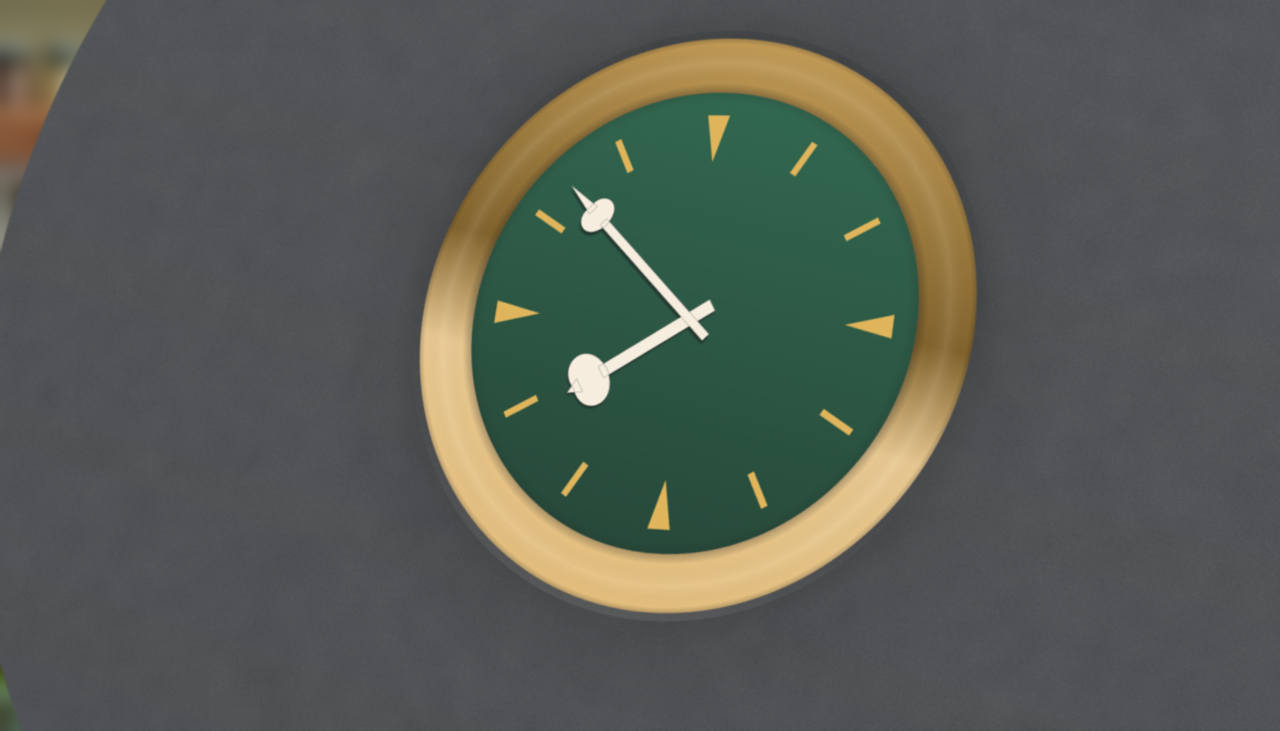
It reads 7.52
